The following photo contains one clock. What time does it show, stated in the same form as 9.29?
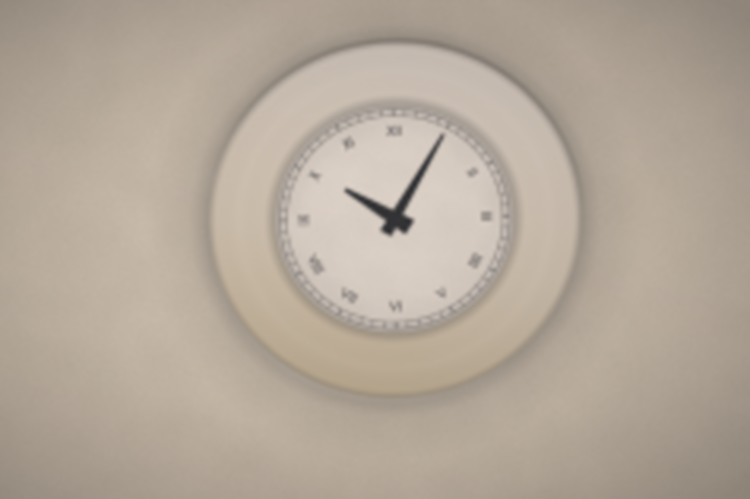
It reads 10.05
